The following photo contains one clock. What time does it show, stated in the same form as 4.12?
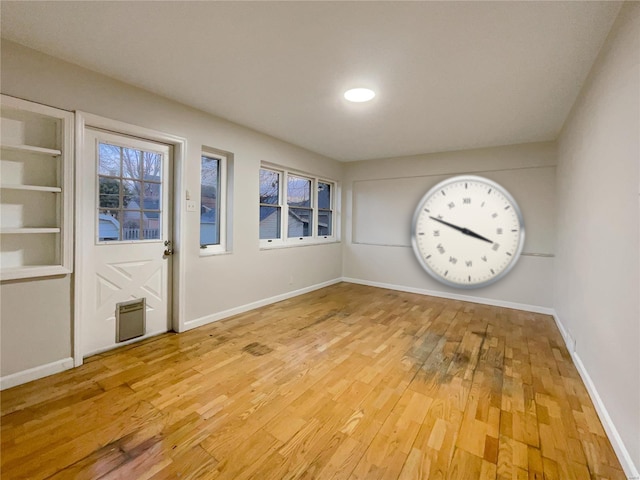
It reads 3.49
